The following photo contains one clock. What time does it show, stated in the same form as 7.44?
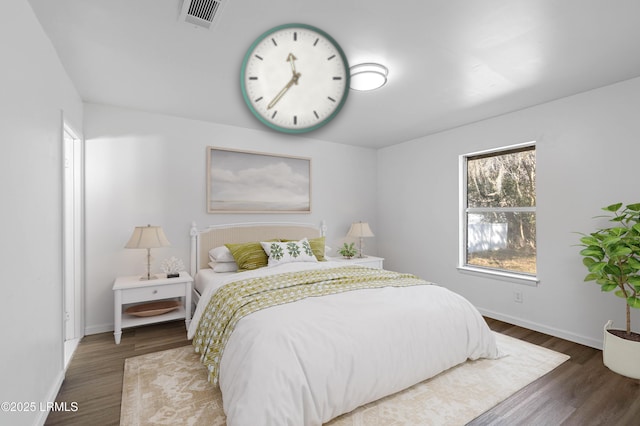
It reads 11.37
